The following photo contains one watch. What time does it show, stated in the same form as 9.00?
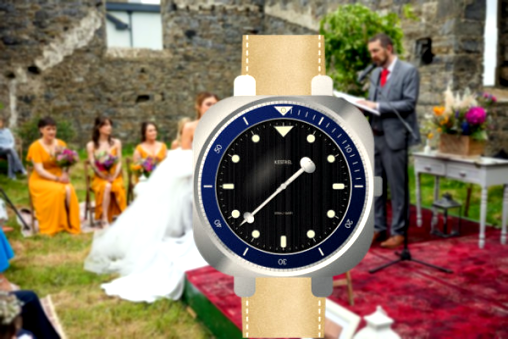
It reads 1.38
